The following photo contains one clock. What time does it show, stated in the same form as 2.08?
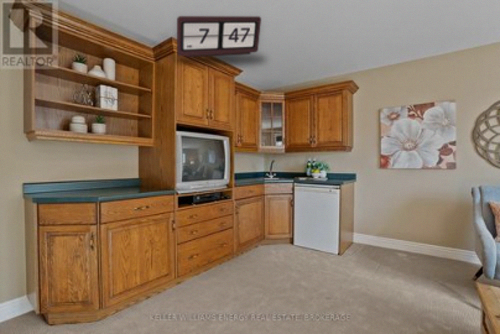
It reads 7.47
